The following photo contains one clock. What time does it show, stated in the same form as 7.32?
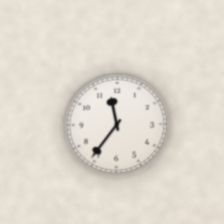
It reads 11.36
